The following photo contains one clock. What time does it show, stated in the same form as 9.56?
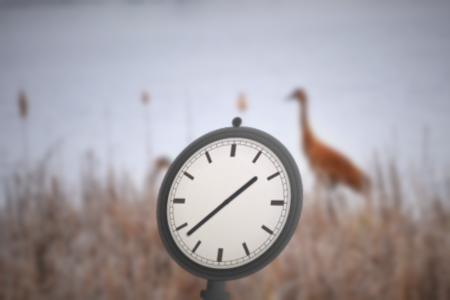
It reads 1.38
